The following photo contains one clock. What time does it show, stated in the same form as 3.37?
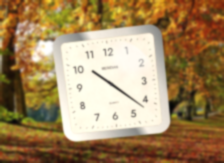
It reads 10.22
